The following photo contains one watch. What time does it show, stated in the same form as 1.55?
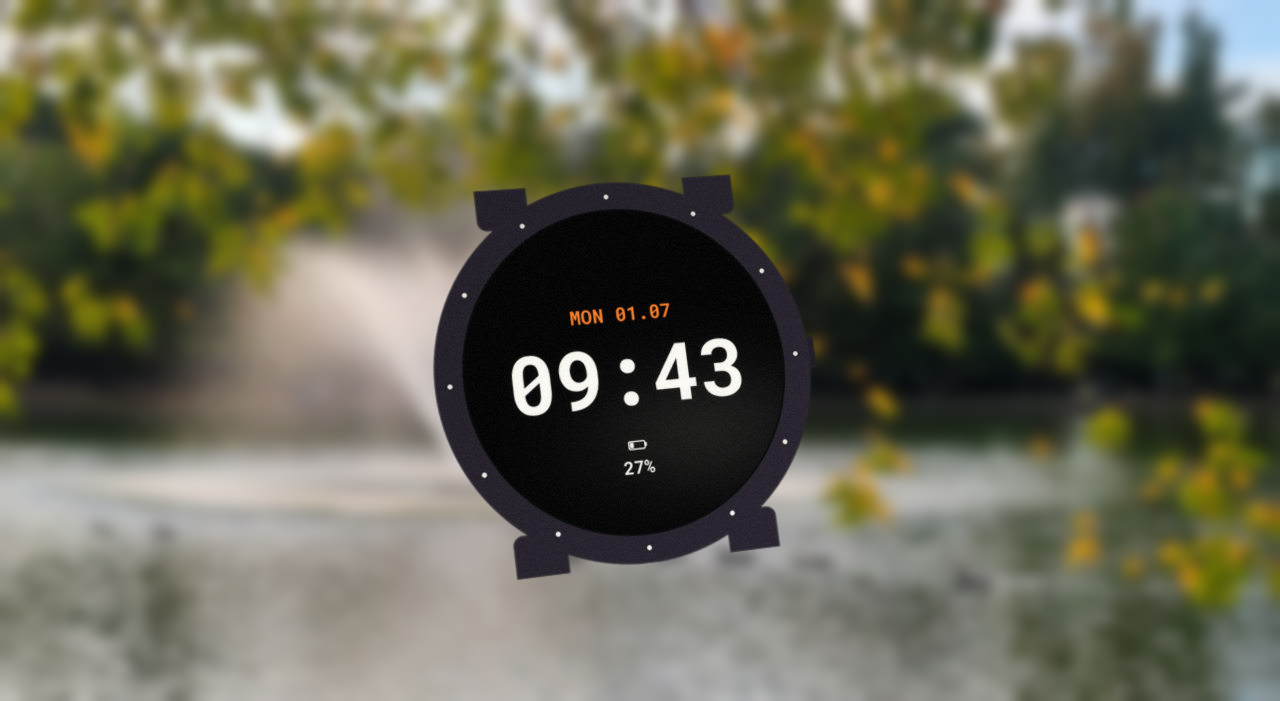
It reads 9.43
